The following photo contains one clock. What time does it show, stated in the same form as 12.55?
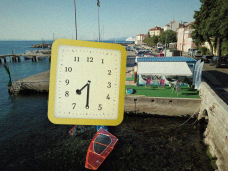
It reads 7.30
